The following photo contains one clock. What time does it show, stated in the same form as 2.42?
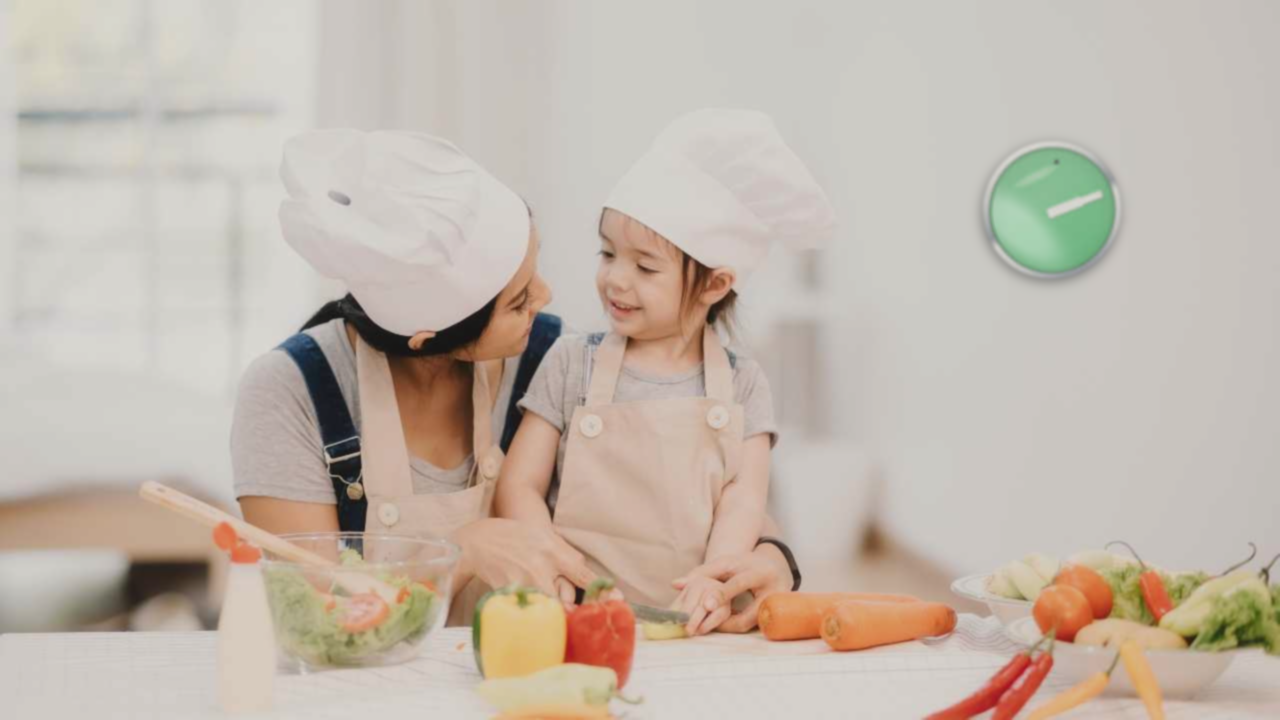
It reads 2.11
